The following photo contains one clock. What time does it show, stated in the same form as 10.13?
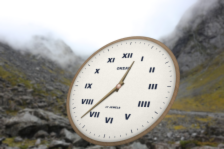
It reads 12.37
